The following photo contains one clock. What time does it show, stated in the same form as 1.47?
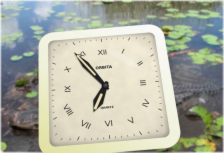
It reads 6.54
